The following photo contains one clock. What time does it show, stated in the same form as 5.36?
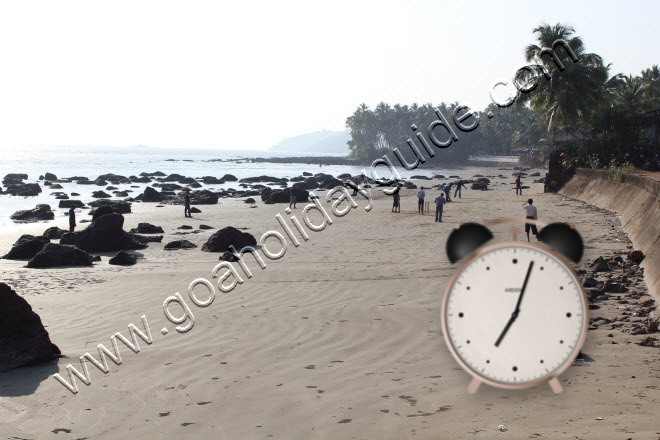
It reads 7.03
